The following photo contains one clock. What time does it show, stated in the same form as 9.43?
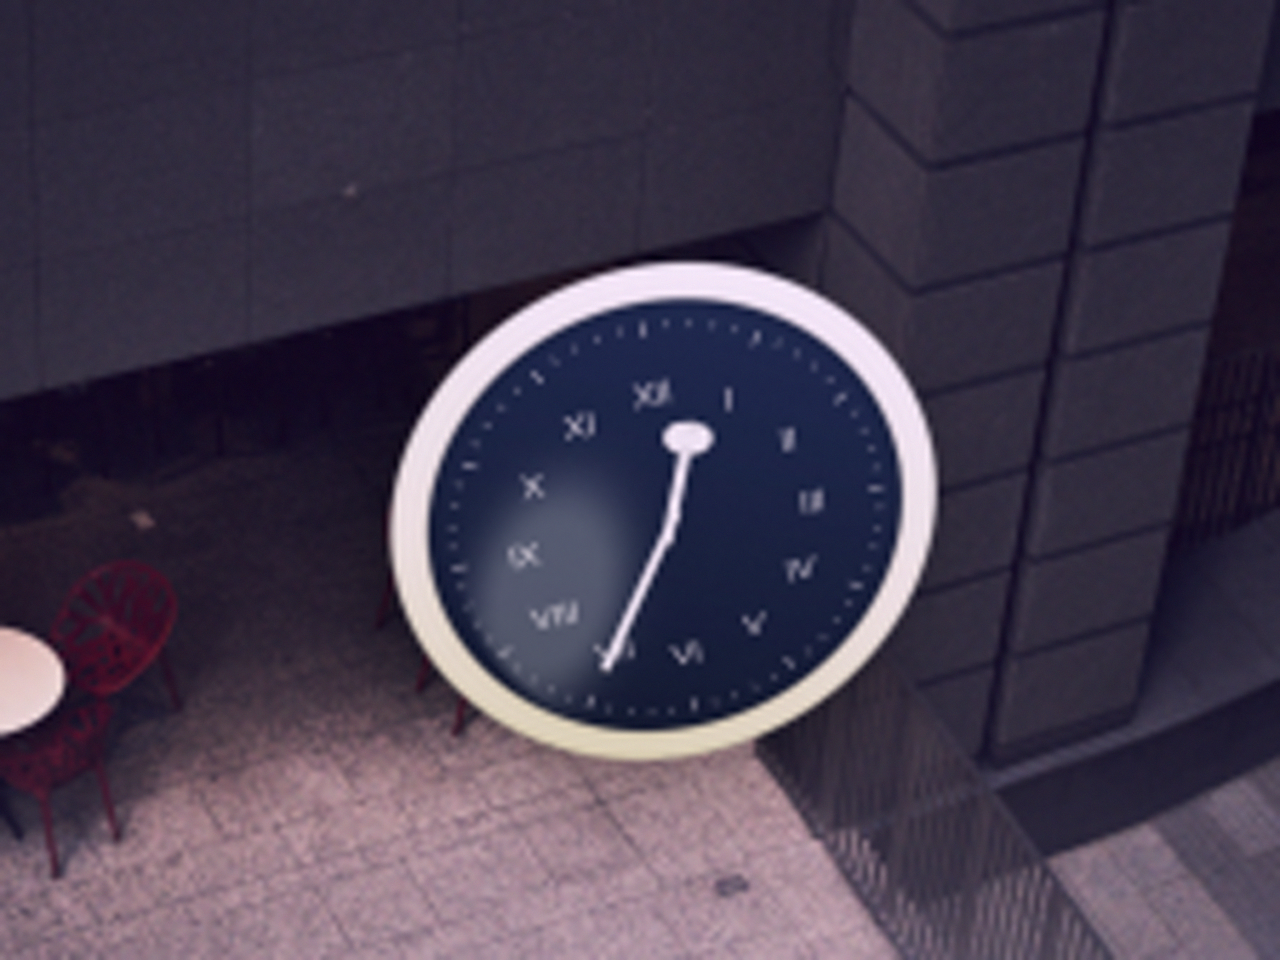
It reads 12.35
